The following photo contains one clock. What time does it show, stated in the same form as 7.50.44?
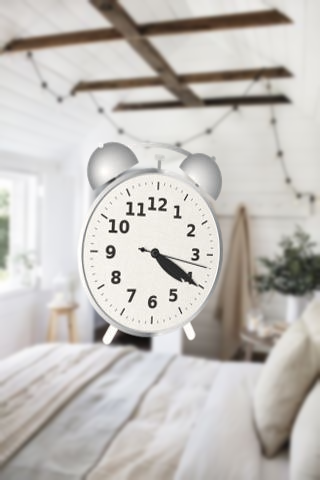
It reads 4.20.17
